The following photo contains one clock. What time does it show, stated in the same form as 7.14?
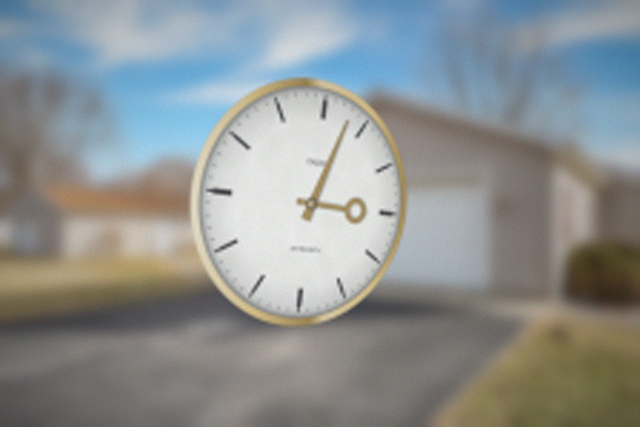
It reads 3.03
